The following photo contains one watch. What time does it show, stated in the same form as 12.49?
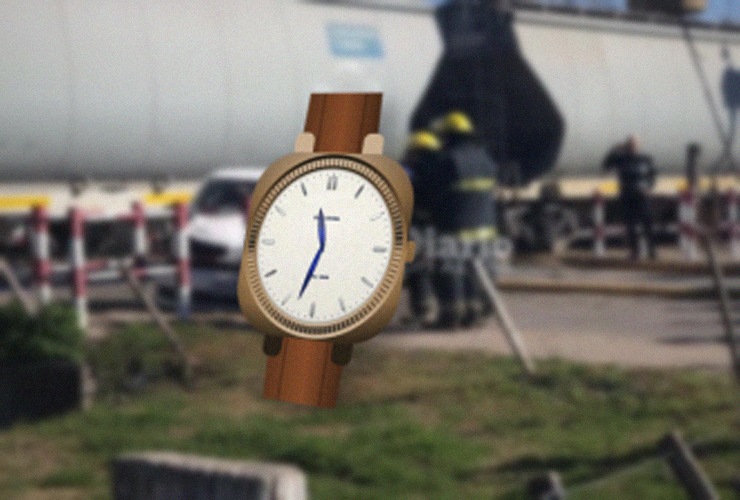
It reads 11.33
